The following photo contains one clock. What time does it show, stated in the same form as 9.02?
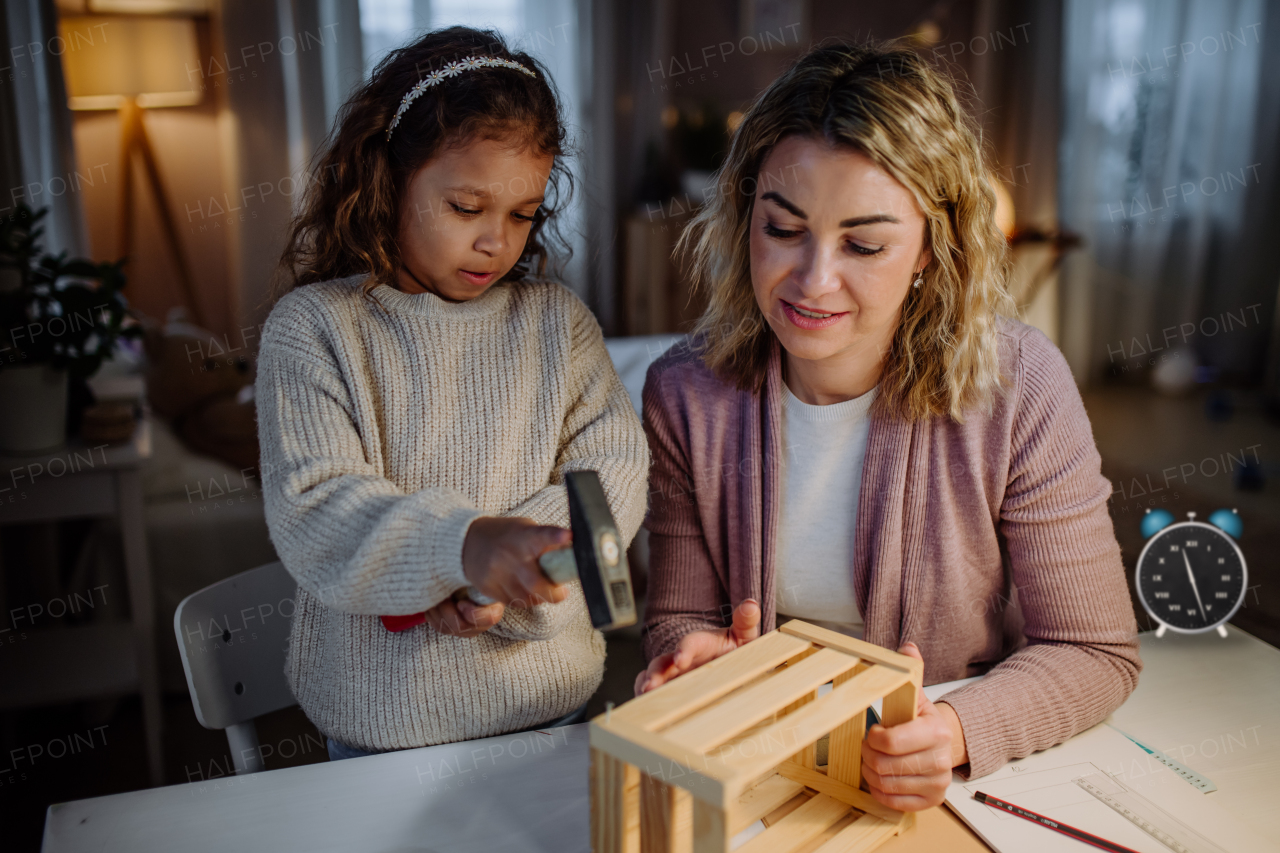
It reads 11.27
